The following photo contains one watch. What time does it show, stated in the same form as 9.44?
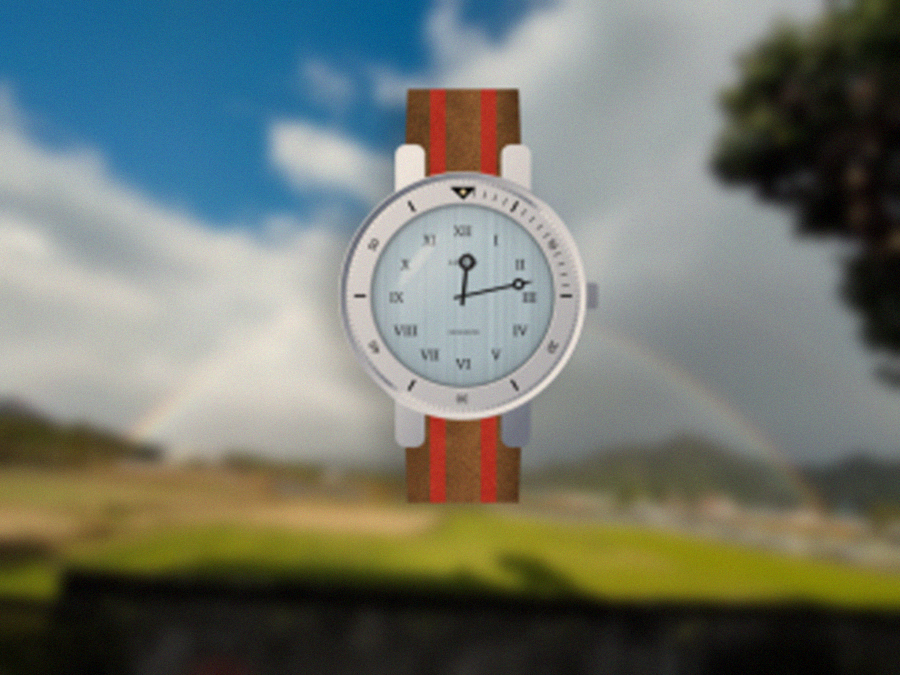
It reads 12.13
